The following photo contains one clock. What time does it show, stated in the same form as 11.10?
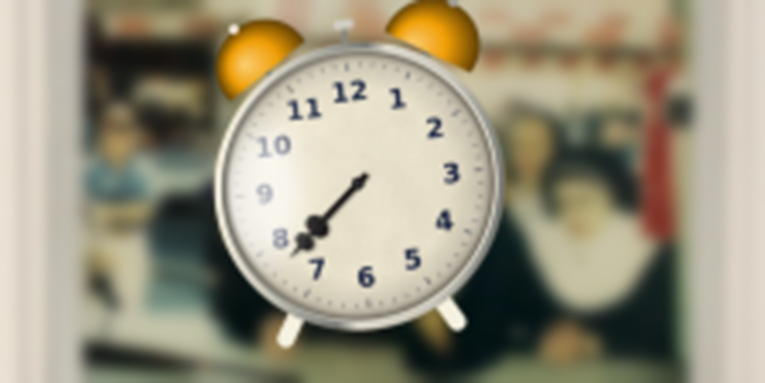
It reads 7.38
